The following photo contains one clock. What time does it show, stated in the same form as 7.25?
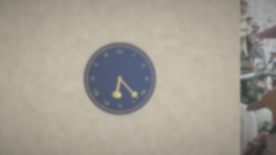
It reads 6.23
